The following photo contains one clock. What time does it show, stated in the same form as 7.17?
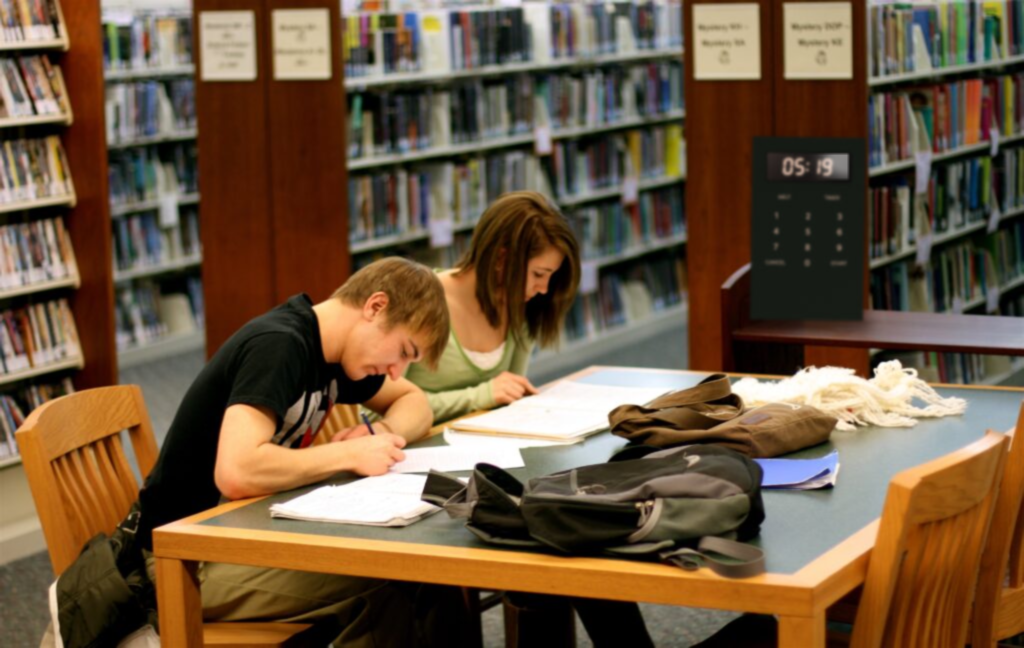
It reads 5.19
